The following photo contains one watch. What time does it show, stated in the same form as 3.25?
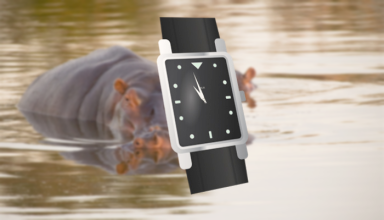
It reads 10.58
